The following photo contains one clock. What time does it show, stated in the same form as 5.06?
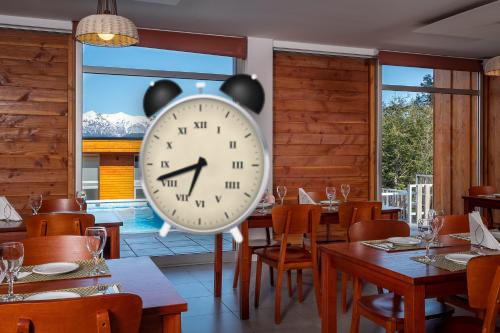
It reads 6.42
